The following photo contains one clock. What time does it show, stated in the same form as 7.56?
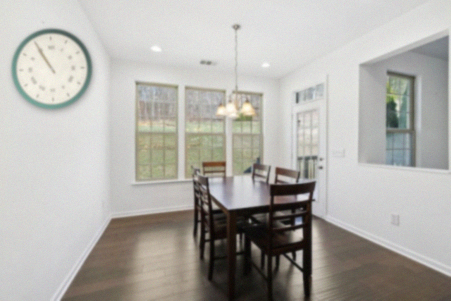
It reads 10.55
